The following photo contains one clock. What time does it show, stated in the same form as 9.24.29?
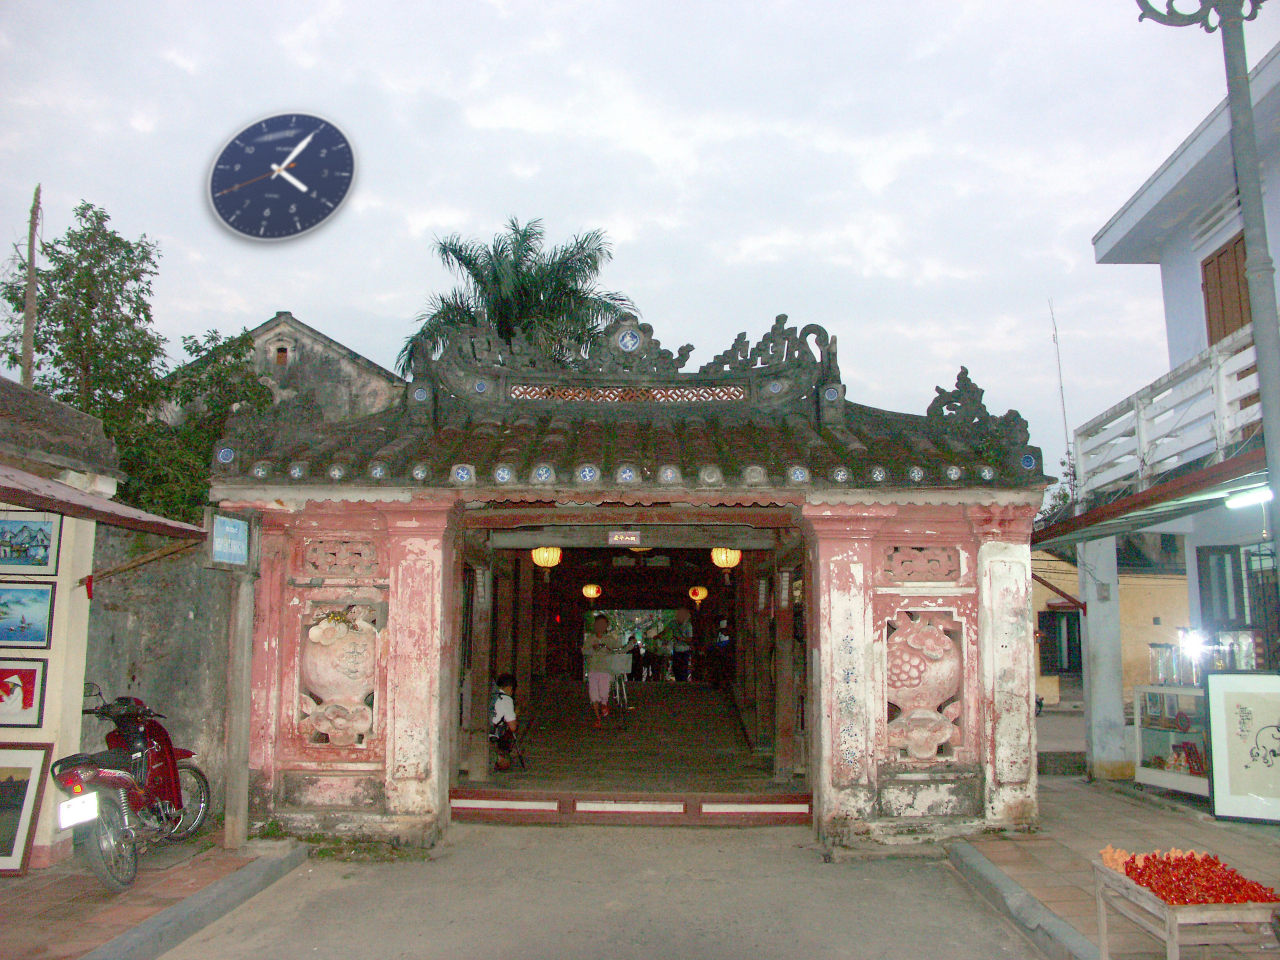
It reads 4.04.40
